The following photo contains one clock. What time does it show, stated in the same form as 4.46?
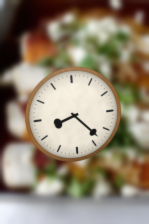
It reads 8.23
